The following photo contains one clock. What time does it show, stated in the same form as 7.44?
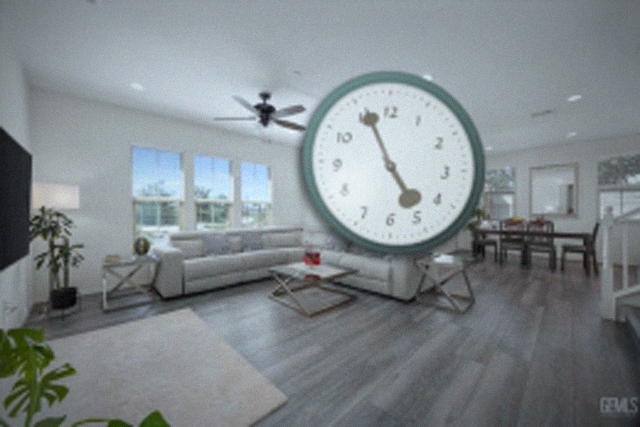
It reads 4.56
